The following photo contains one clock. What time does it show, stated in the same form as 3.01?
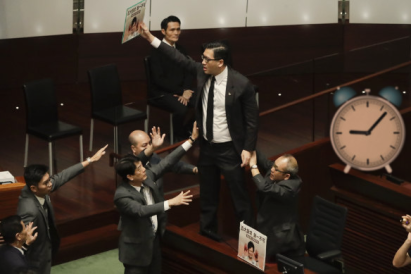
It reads 9.07
